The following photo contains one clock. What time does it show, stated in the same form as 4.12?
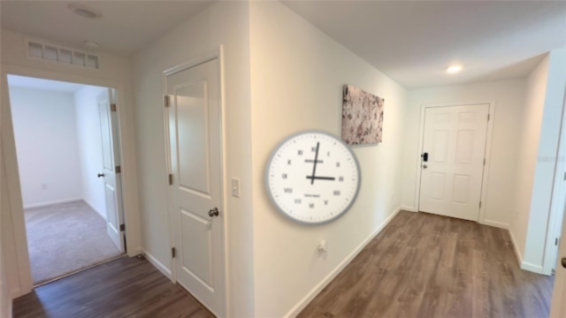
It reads 3.01
